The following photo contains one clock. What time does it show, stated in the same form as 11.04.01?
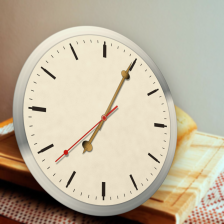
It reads 7.04.38
